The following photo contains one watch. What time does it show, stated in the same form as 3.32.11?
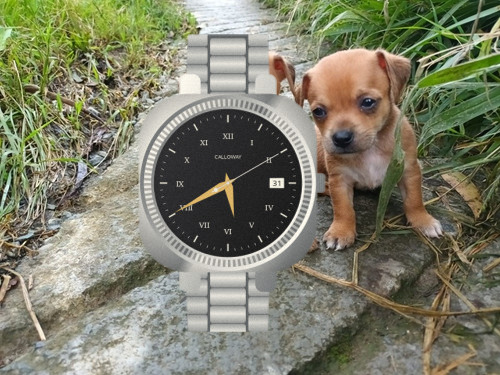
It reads 5.40.10
